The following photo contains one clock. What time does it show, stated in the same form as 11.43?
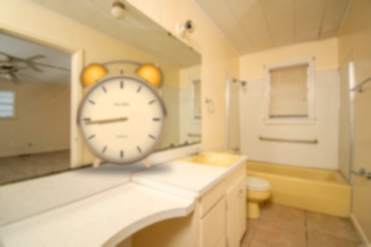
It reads 8.44
